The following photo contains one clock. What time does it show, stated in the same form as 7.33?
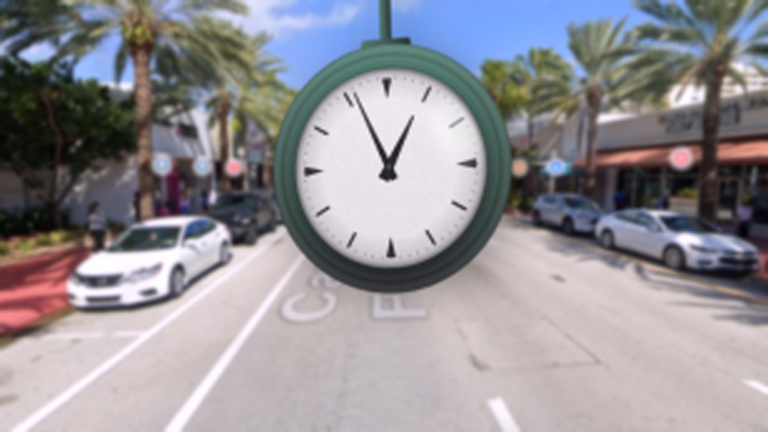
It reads 12.56
